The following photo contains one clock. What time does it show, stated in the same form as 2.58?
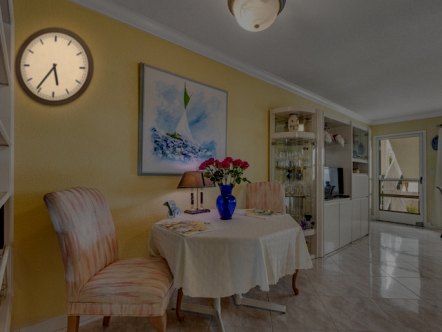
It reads 5.36
